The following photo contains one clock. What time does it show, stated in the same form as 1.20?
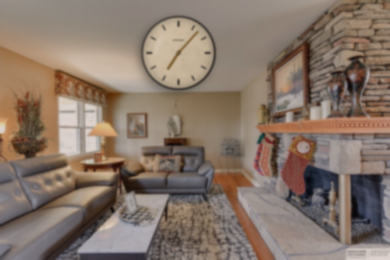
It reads 7.07
